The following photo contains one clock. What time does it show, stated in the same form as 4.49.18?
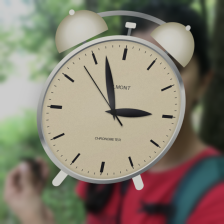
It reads 2.56.53
